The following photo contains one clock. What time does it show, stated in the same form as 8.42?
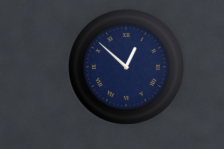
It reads 12.52
